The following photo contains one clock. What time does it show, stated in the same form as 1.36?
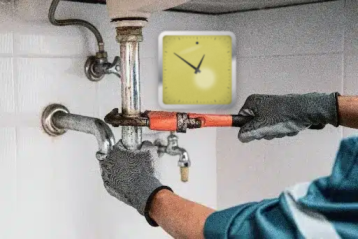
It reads 12.51
